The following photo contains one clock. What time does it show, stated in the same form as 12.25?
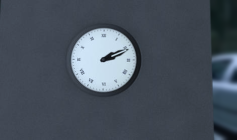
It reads 2.11
